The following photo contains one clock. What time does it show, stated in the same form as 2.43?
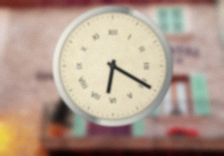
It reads 6.20
